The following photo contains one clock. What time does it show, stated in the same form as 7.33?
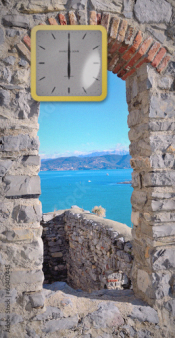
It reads 6.00
